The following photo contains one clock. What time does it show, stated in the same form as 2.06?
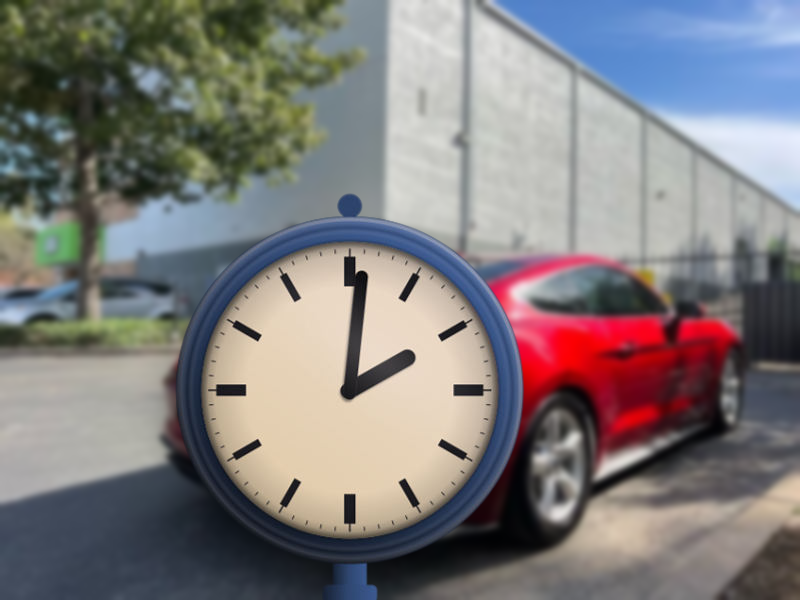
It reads 2.01
